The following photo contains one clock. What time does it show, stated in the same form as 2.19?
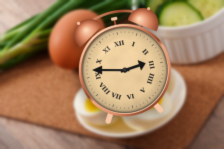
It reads 2.47
